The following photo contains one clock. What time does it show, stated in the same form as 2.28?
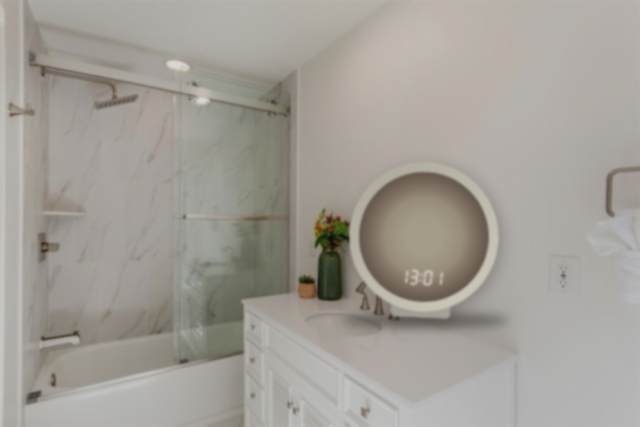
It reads 13.01
